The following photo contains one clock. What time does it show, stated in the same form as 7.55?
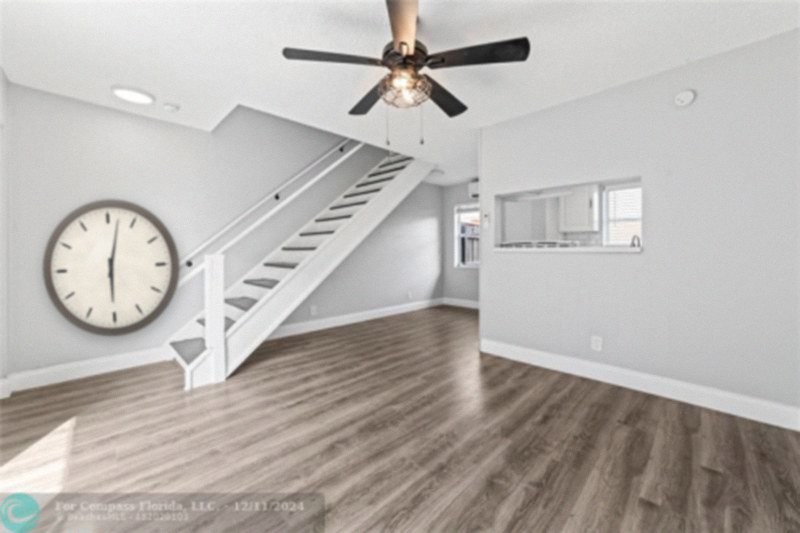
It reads 6.02
